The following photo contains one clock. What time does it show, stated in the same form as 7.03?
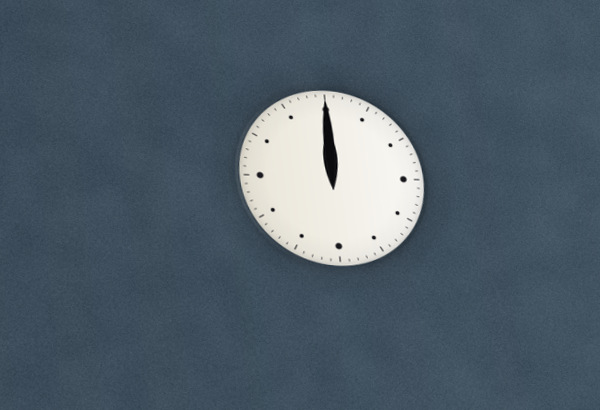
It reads 12.00
